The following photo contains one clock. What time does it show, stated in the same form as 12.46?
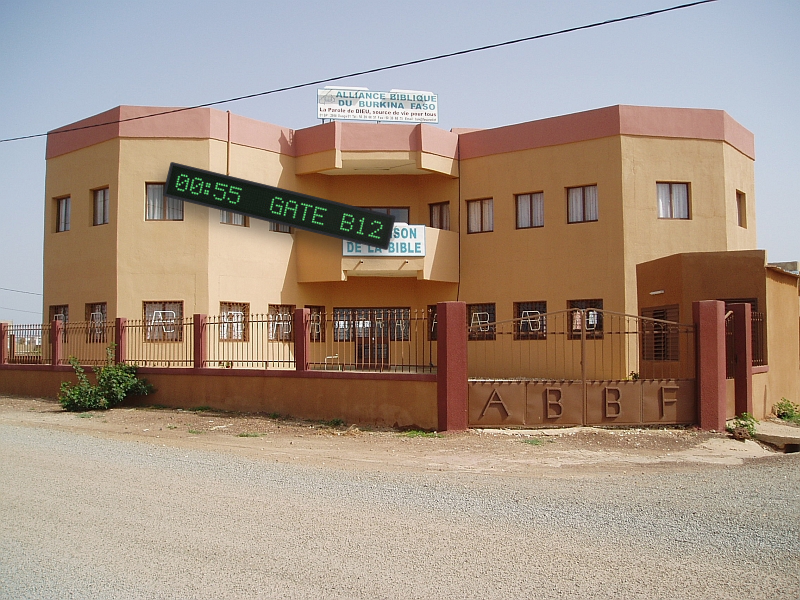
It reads 0.55
